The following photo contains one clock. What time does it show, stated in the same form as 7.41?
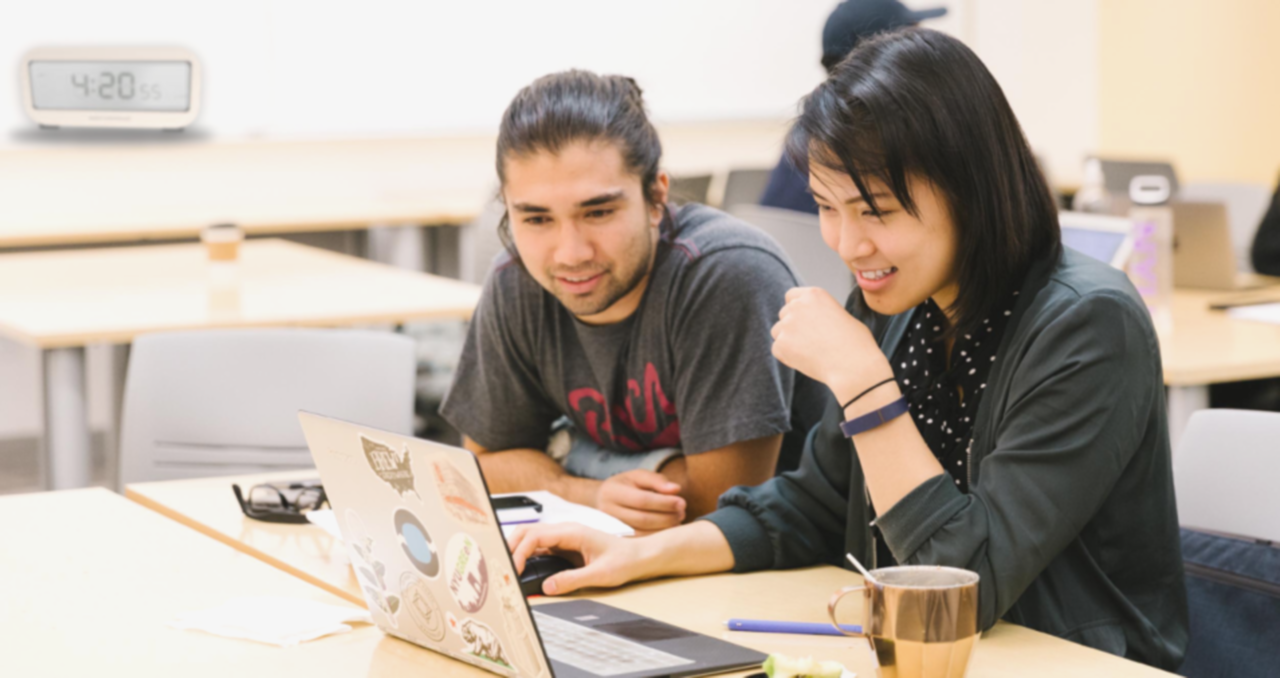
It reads 4.20
